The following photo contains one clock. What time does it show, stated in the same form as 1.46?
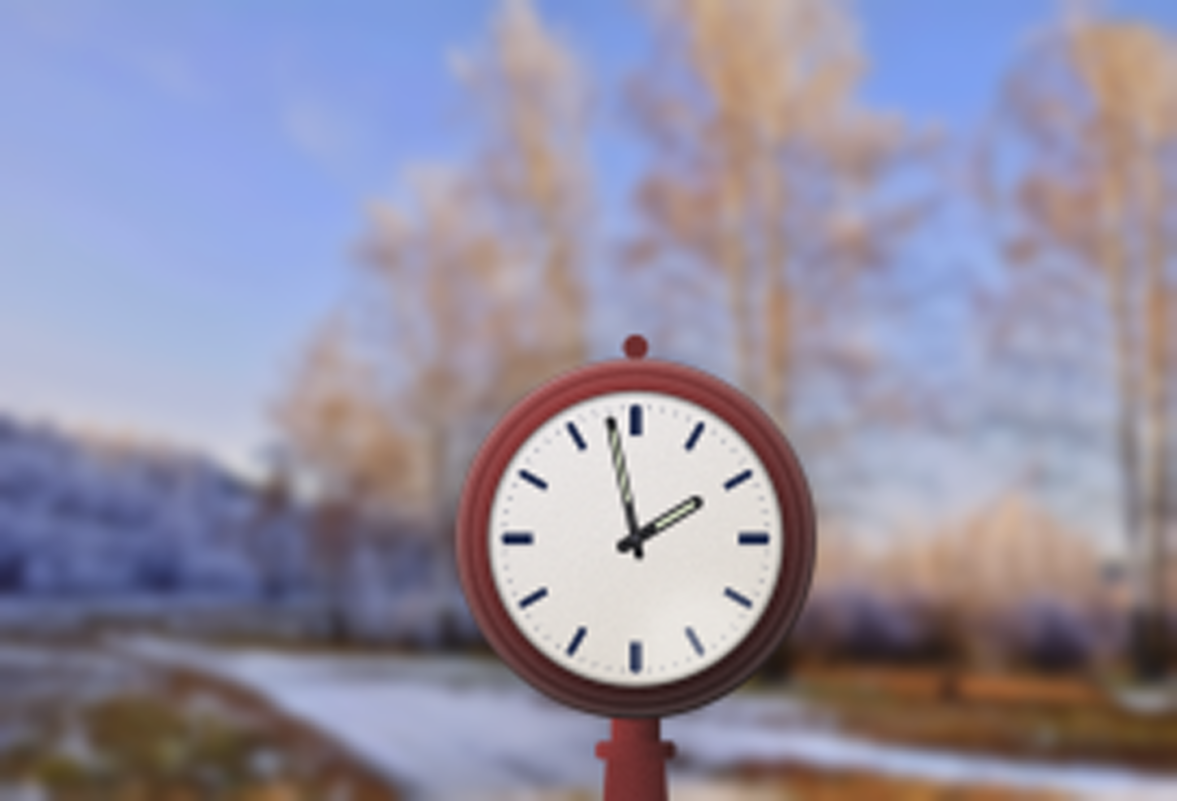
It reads 1.58
